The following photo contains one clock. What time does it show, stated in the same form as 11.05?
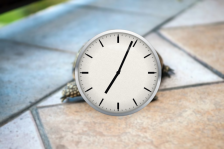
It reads 7.04
